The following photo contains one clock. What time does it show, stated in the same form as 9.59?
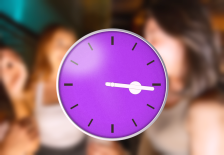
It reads 3.16
